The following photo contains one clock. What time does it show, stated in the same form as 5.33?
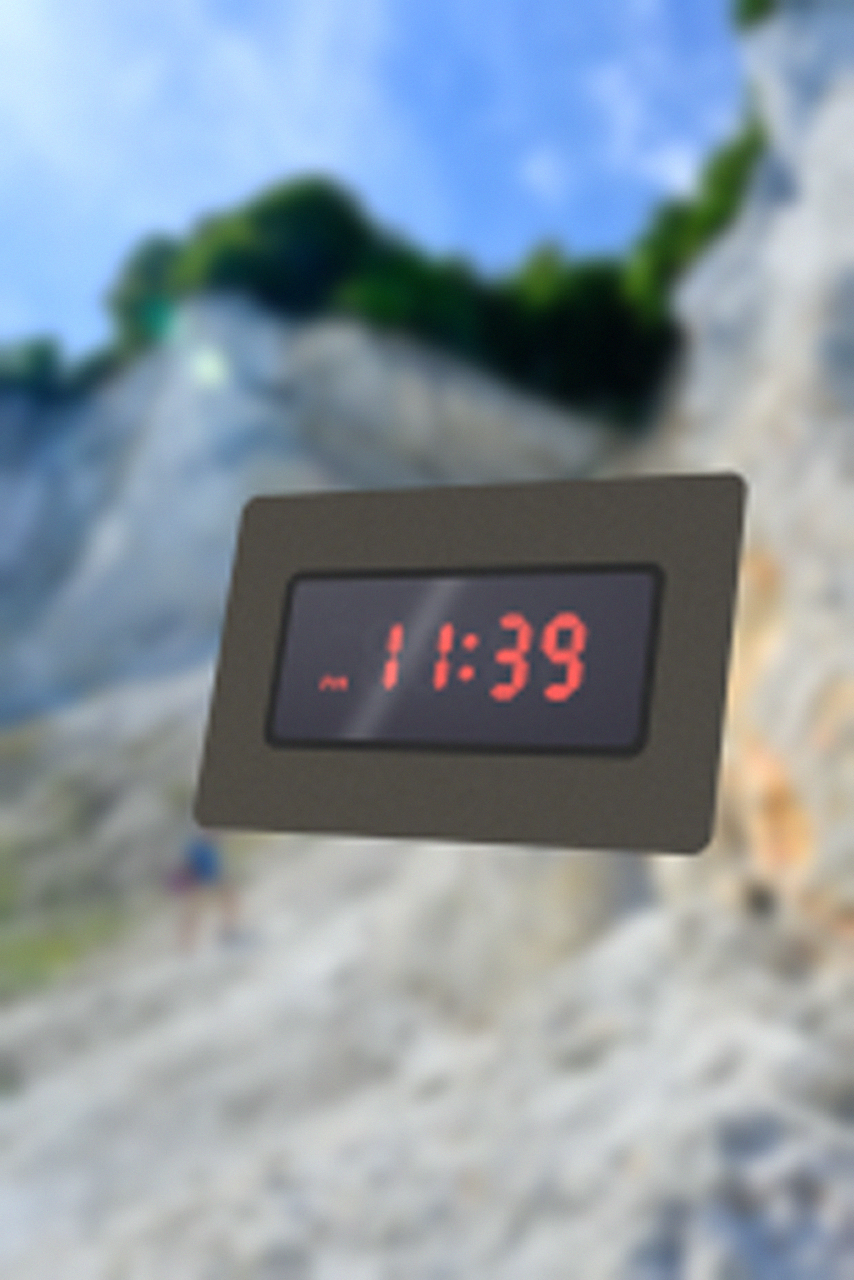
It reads 11.39
